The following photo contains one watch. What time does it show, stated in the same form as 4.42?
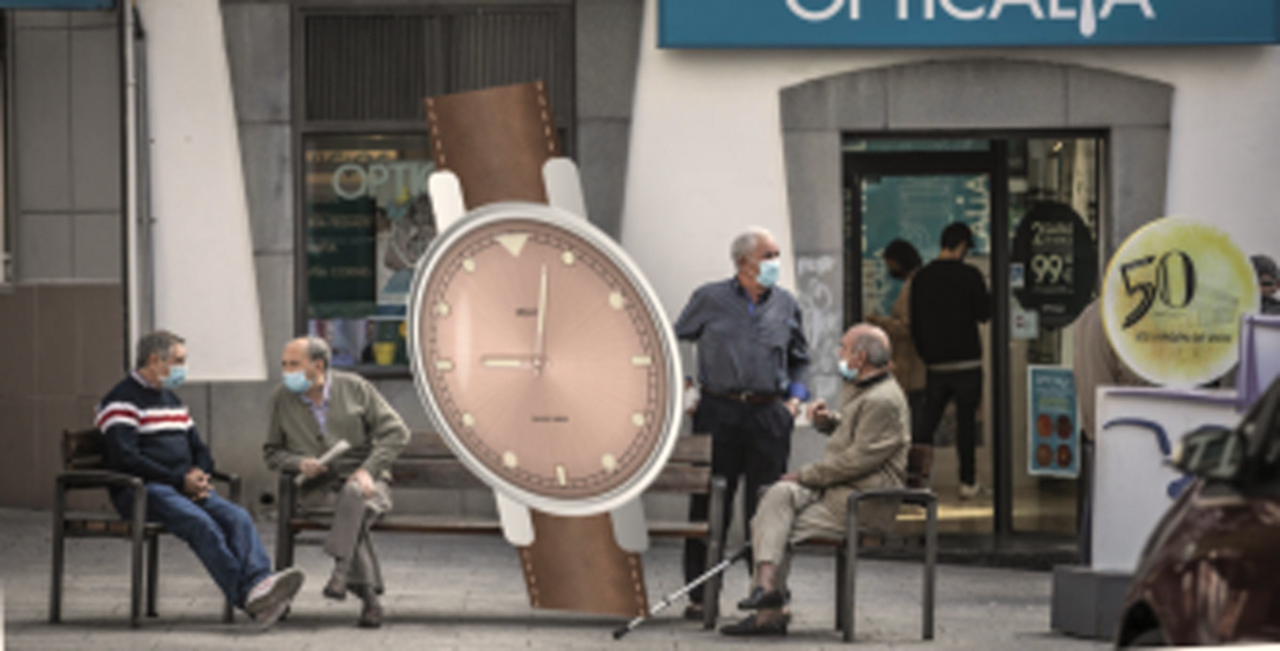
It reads 9.03
